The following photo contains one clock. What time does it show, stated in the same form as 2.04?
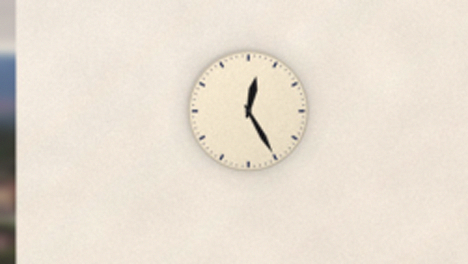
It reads 12.25
